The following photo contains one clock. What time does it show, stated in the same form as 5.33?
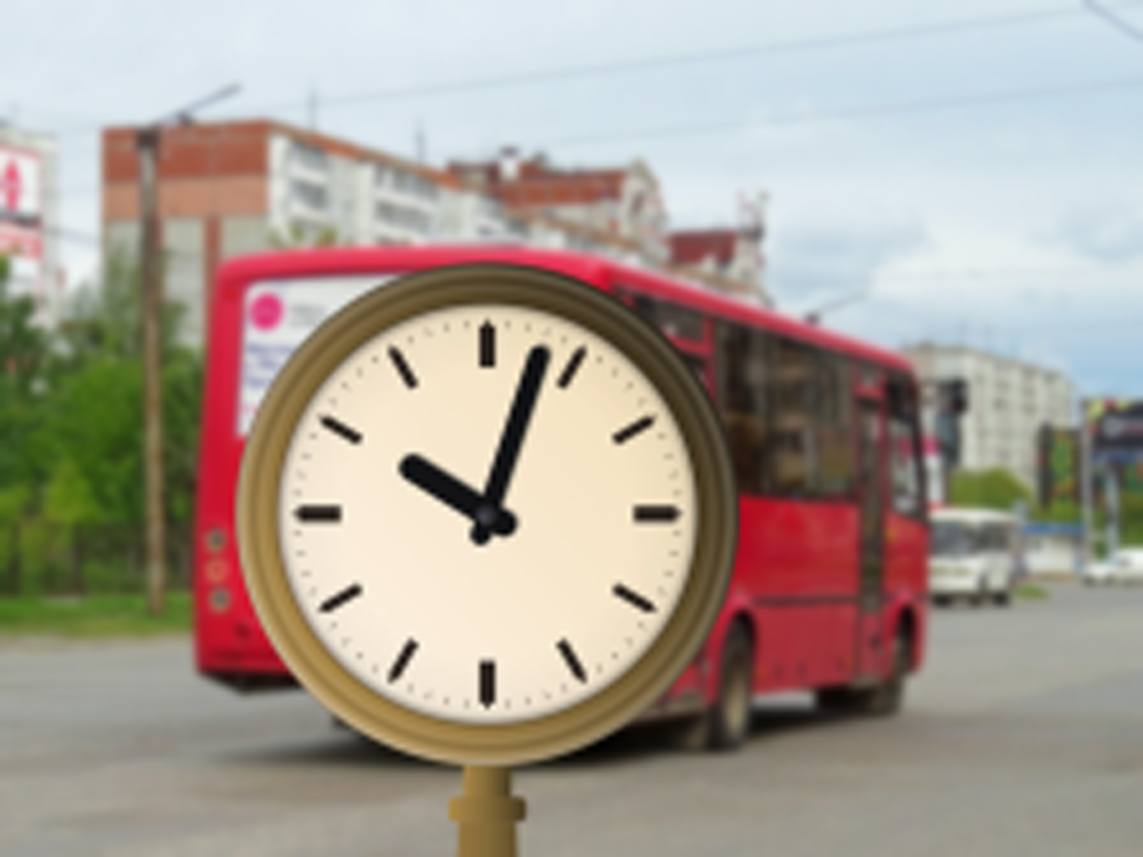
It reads 10.03
